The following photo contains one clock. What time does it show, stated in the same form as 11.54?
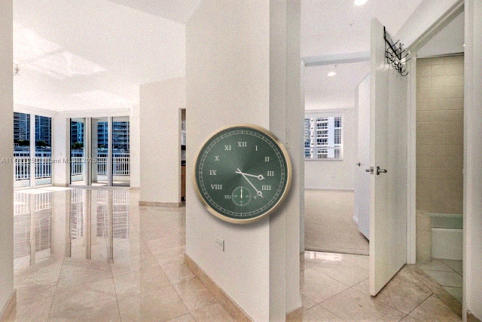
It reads 3.23
